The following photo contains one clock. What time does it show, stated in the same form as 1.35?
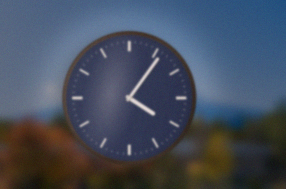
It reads 4.06
